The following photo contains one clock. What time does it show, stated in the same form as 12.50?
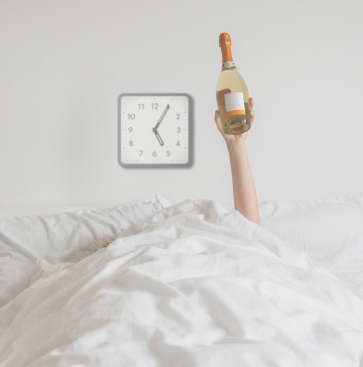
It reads 5.05
